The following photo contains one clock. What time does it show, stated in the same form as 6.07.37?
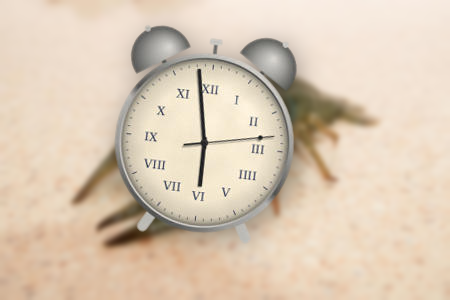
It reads 5.58.13
